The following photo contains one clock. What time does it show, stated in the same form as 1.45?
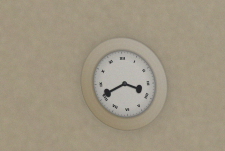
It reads 3.41
